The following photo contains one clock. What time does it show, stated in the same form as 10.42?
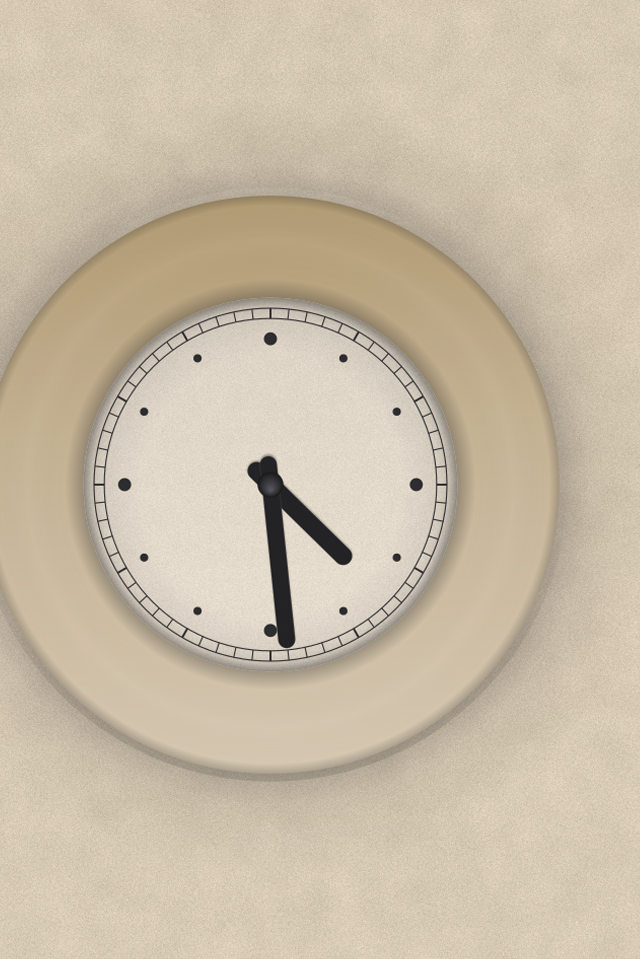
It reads 4.29
